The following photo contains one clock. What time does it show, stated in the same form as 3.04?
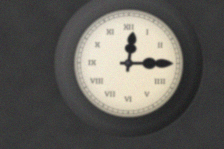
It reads 12.15
